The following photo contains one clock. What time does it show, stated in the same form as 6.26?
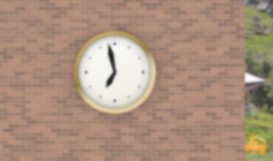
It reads 6.58
